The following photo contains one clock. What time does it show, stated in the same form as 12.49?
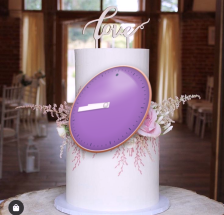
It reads 8.43
